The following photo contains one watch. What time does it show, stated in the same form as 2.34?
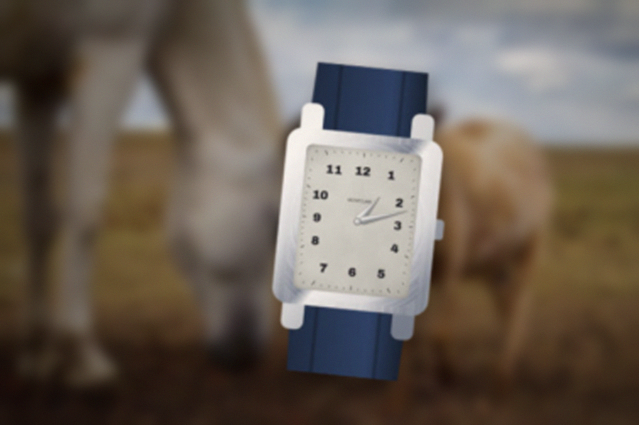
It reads 1.12
